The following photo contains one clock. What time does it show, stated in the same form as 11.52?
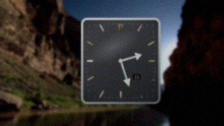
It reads 2.27
